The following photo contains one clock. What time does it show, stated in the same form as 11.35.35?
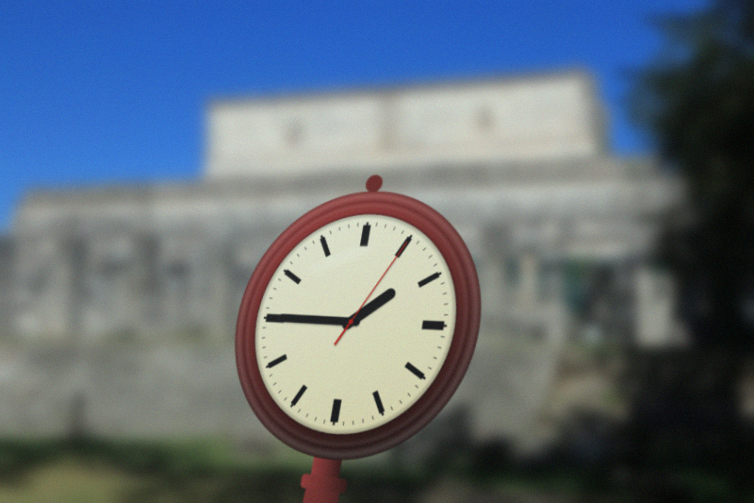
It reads 1.45.05
